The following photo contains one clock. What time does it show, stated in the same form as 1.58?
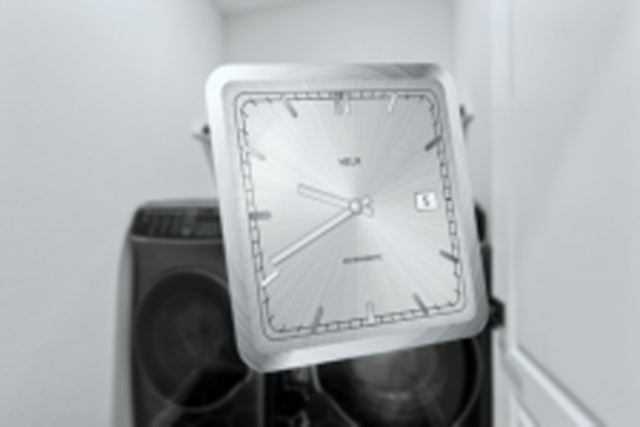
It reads 9.41
